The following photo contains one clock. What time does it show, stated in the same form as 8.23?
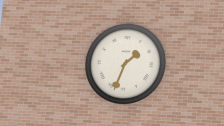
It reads 1.33
